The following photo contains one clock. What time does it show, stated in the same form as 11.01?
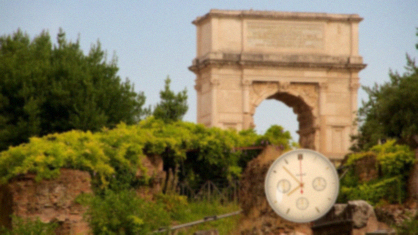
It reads 7.53
